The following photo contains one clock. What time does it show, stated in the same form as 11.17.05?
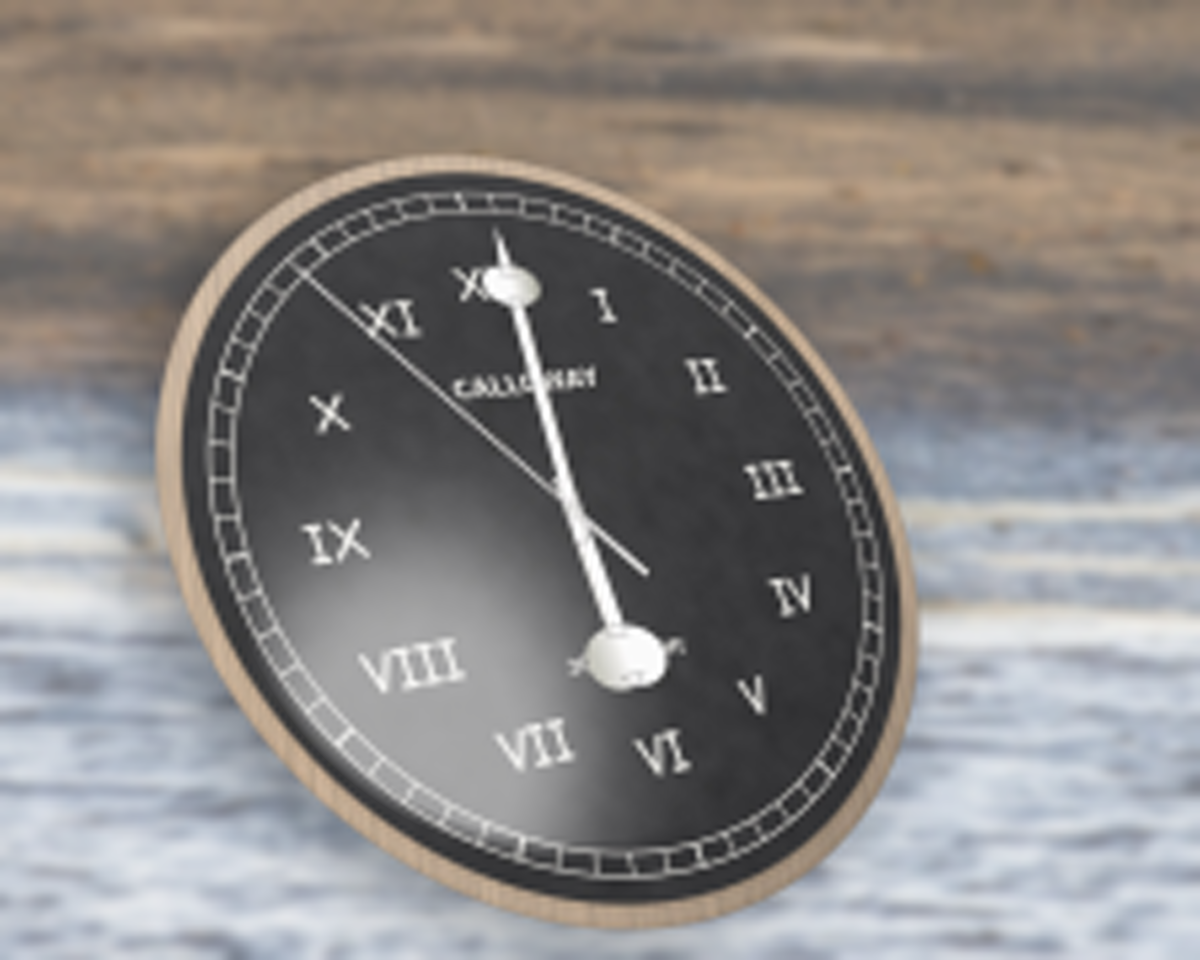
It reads 6.00.54
